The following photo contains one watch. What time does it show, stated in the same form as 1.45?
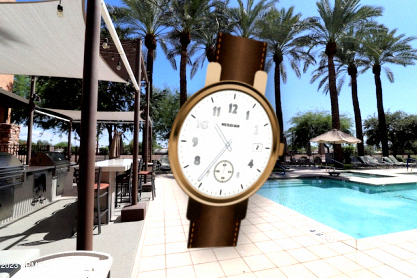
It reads 10.36
